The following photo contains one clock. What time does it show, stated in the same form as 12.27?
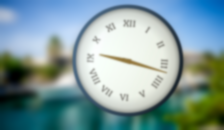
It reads 9.17
